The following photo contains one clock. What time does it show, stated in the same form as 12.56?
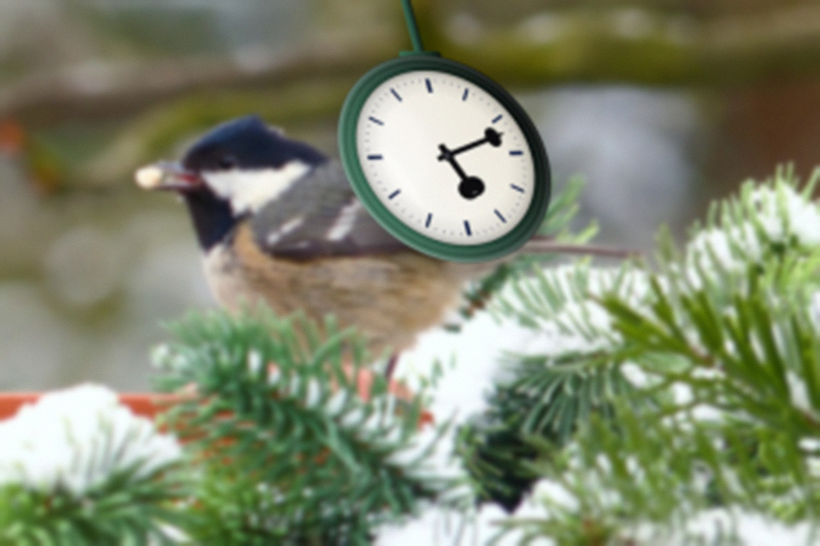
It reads 5.12
